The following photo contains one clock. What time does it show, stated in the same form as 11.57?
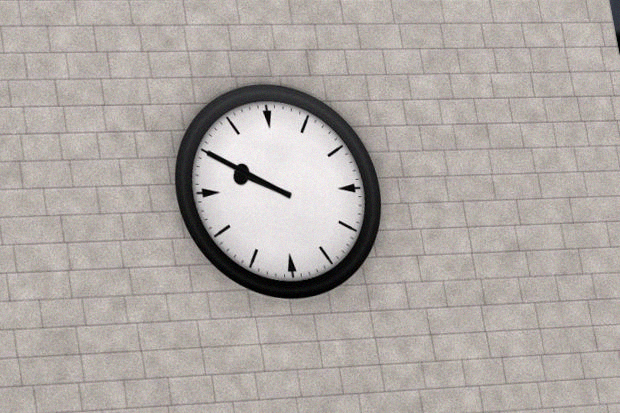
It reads 9.50
